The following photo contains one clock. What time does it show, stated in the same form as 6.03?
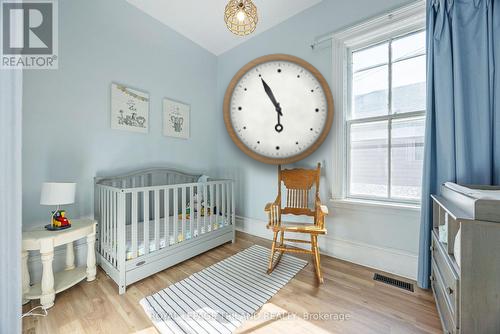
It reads 5.55
